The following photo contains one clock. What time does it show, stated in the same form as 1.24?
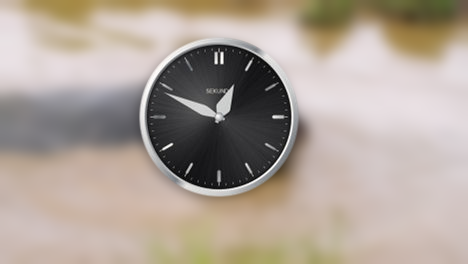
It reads 12.49
